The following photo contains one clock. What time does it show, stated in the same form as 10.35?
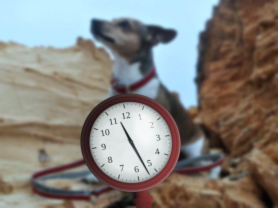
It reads 11.27
